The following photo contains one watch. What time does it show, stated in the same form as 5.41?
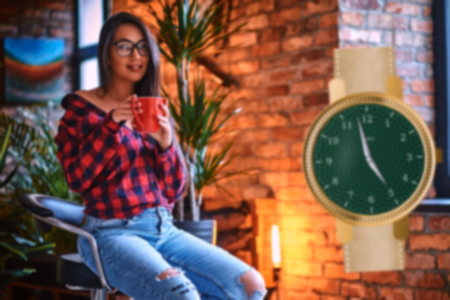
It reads 4.58
